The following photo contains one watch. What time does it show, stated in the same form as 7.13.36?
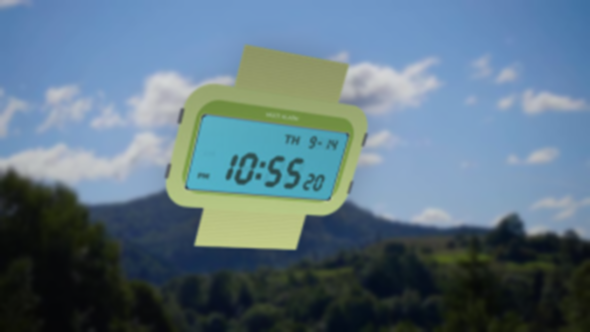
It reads 10.55.20
